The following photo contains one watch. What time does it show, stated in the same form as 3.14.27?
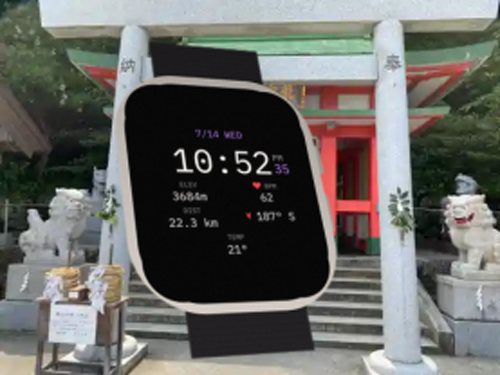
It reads 10.52.35
